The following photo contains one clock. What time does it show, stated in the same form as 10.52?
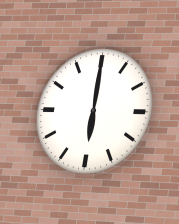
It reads 6.00
